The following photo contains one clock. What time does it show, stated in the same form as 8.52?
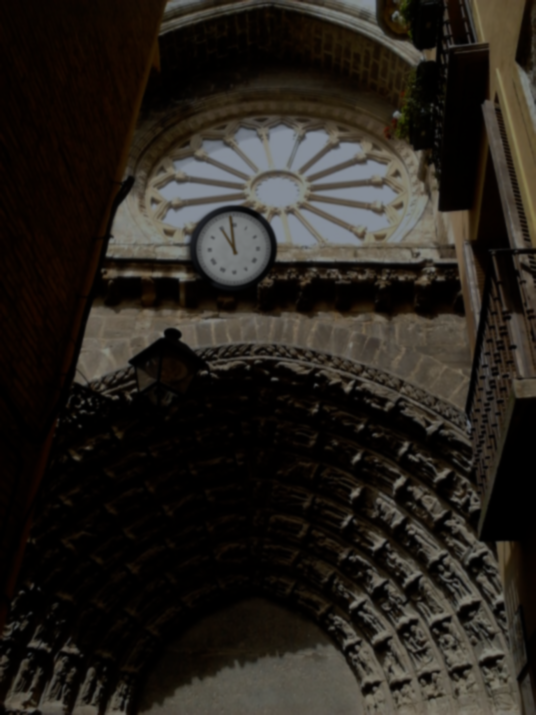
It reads 10.59
